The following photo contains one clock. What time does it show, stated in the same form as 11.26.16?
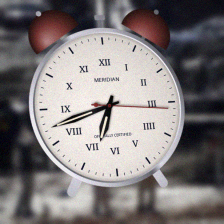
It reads 6.42.16
